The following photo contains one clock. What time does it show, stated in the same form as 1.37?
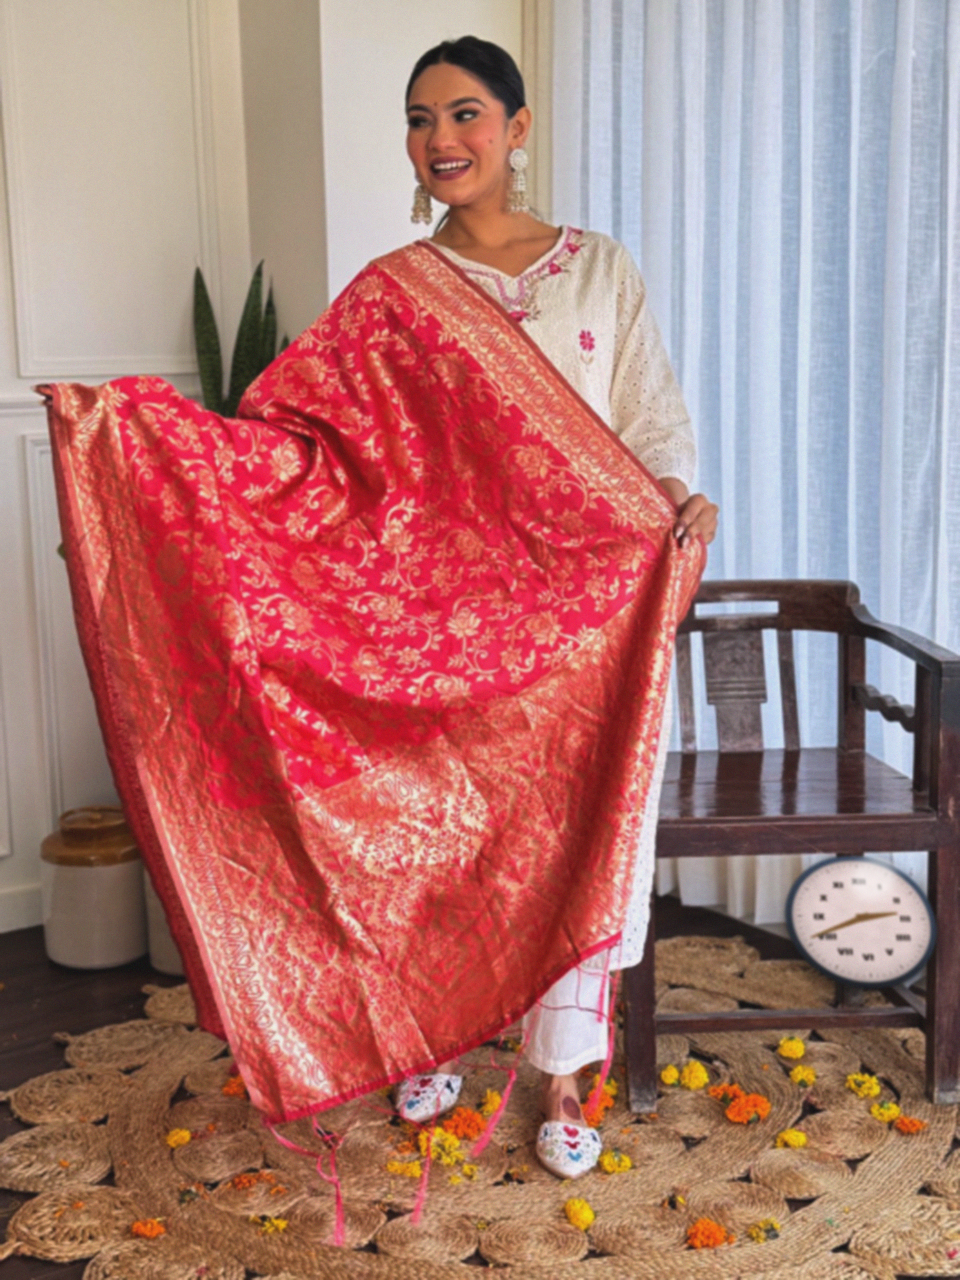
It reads 2.41
